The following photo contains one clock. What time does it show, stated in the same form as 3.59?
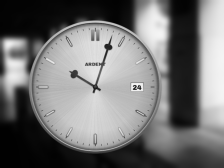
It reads 10.03
